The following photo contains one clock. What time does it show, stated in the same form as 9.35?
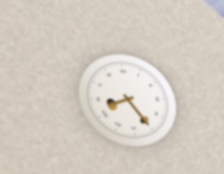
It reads 8.25
